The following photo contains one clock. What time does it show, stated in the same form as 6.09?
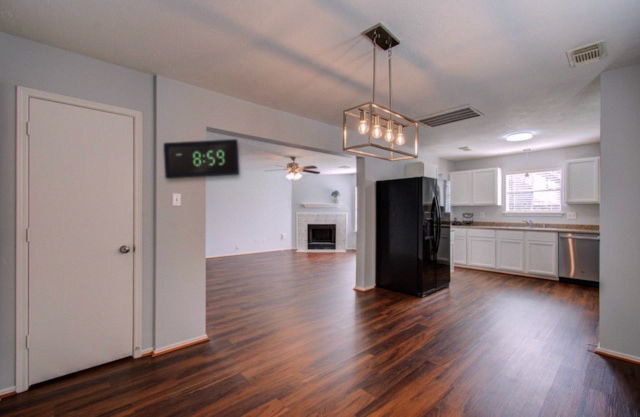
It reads 8.59
